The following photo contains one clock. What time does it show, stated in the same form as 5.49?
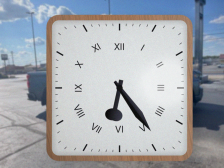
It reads 6.24
